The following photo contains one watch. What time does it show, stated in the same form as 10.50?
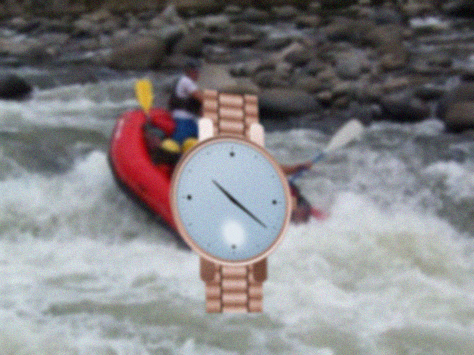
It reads 10.21
